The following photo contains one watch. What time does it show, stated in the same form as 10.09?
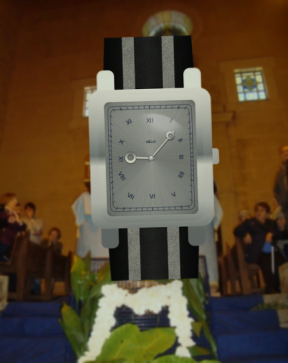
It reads 9.07
